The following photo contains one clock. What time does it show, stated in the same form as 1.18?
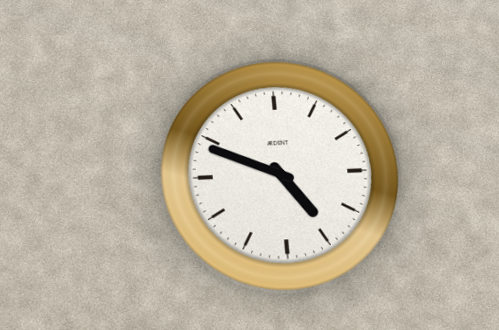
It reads 4.49
